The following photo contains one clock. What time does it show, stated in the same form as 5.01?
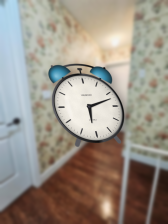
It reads 6.12
